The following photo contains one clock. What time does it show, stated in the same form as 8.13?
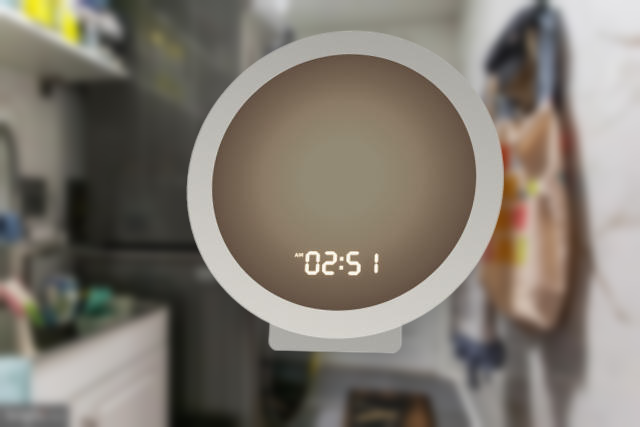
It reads 2.51
